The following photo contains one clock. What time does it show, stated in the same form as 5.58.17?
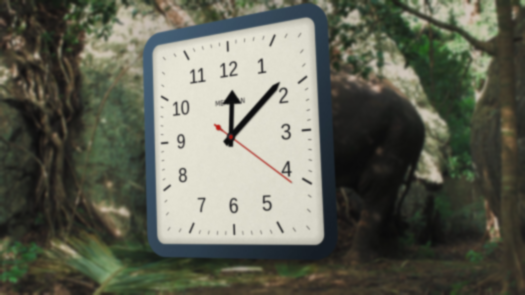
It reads 12.08.21
